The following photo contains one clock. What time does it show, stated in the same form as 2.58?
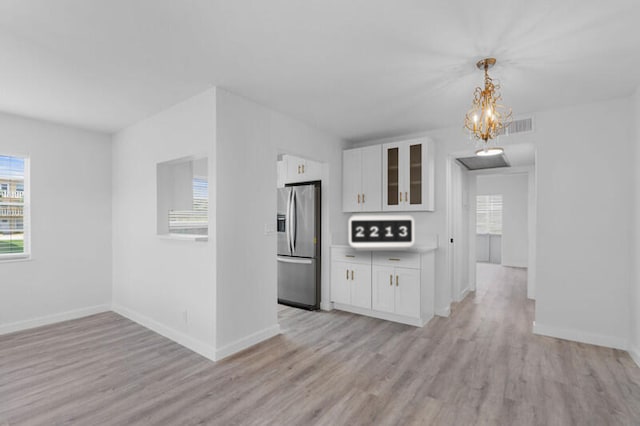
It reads 22.13
